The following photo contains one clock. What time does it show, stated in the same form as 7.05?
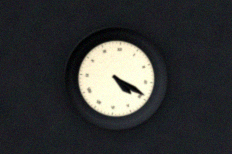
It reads 4.19
